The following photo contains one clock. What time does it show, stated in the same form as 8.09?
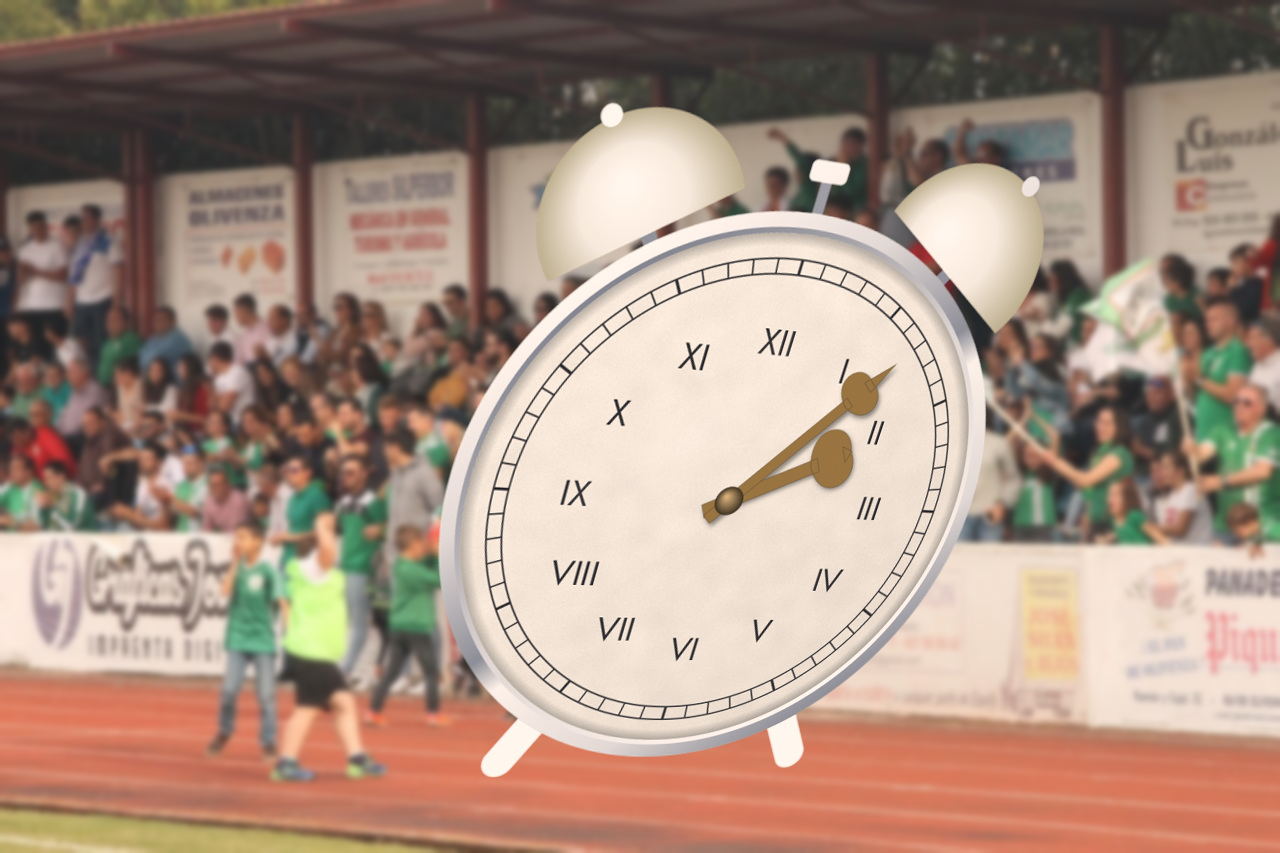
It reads 2.07
